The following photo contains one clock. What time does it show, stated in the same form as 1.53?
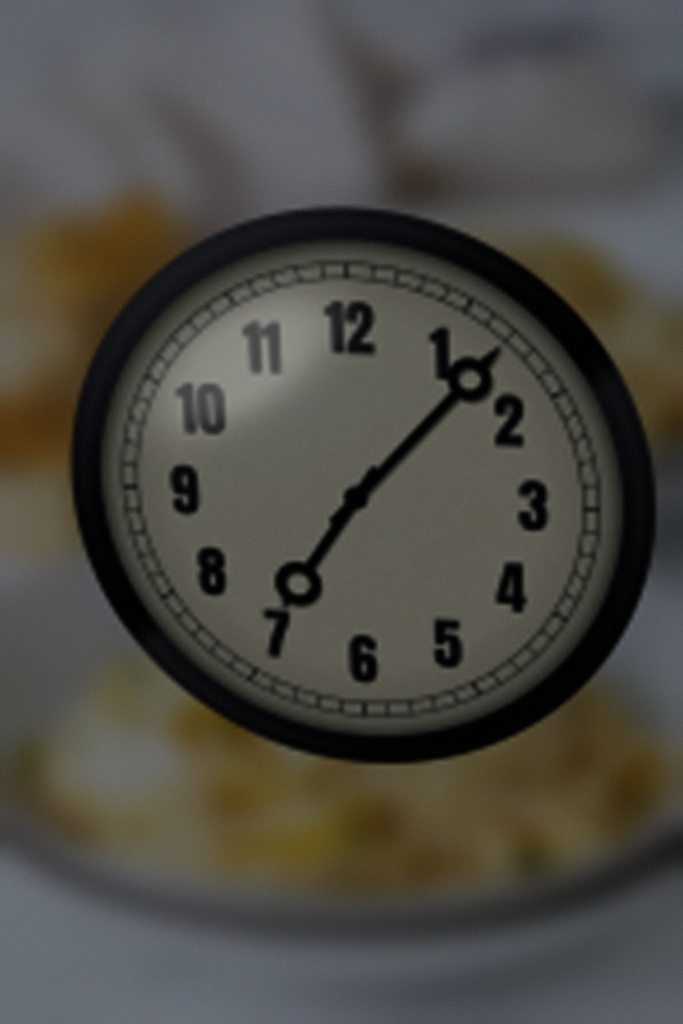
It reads 7.07
